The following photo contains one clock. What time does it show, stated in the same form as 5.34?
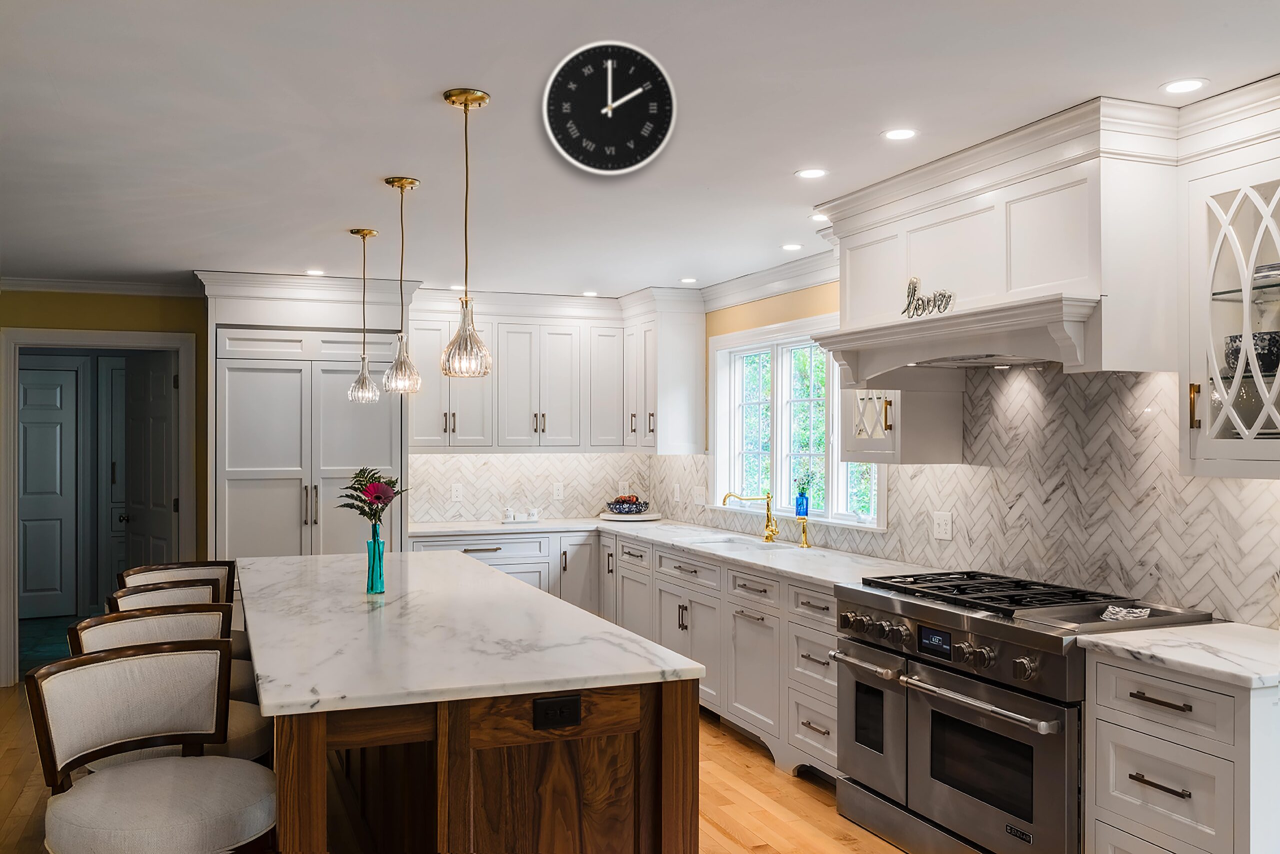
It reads 2.00
